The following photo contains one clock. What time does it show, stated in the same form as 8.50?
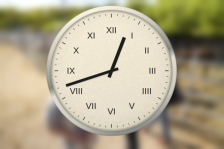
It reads 12.42
